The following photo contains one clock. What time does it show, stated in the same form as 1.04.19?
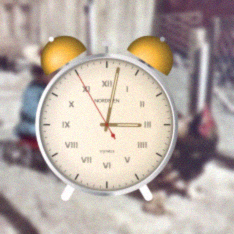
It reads 3.01.55
